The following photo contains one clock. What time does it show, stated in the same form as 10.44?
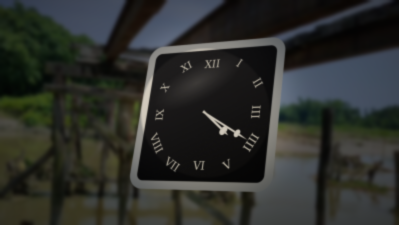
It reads 4.20
